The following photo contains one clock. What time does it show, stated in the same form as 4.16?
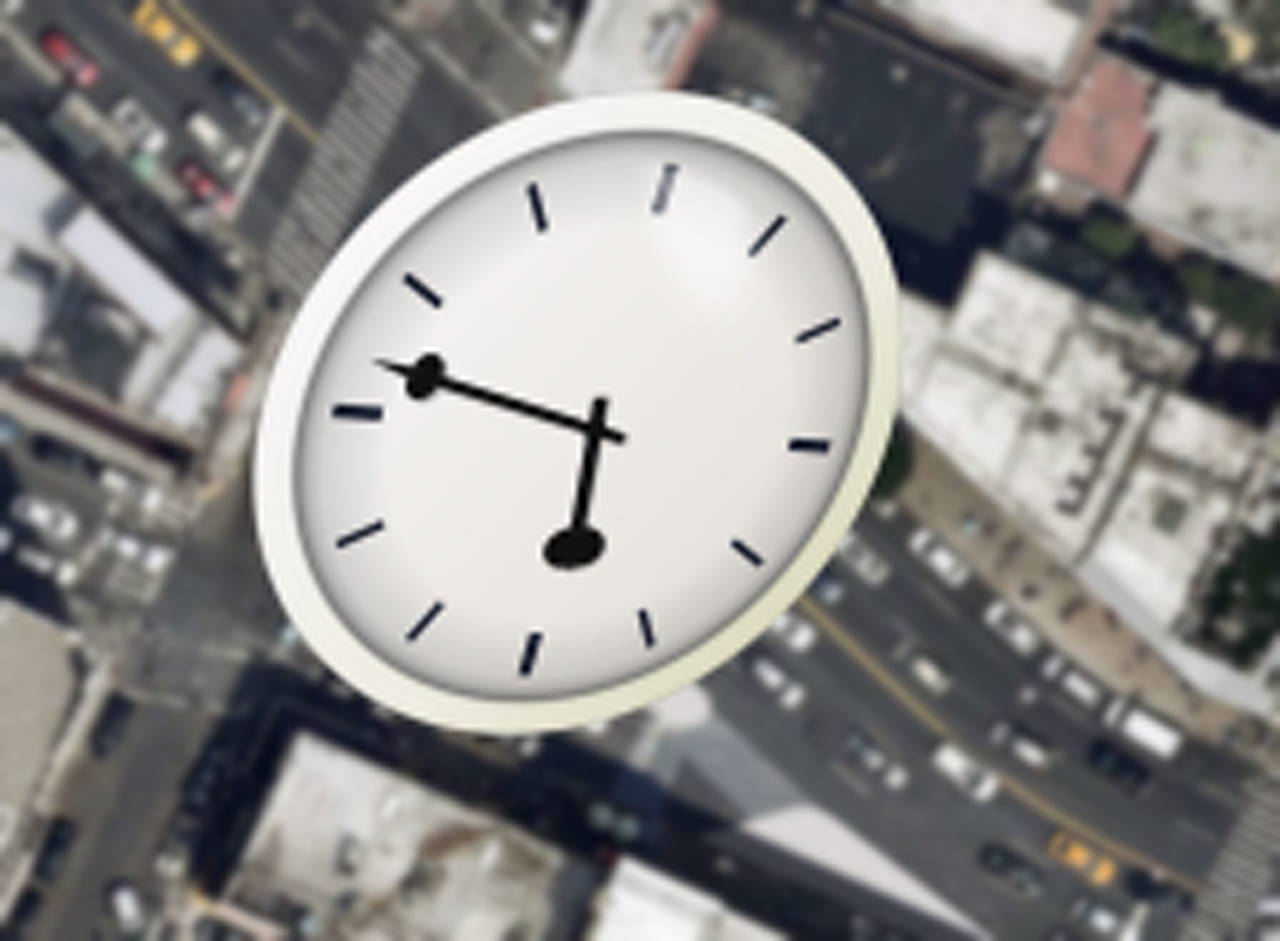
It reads 5.47
